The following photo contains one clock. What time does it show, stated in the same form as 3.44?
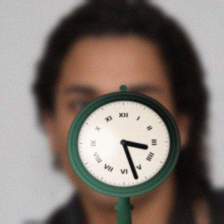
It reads 3.27
